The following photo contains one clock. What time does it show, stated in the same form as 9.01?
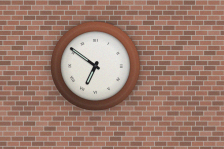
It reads 6.51
